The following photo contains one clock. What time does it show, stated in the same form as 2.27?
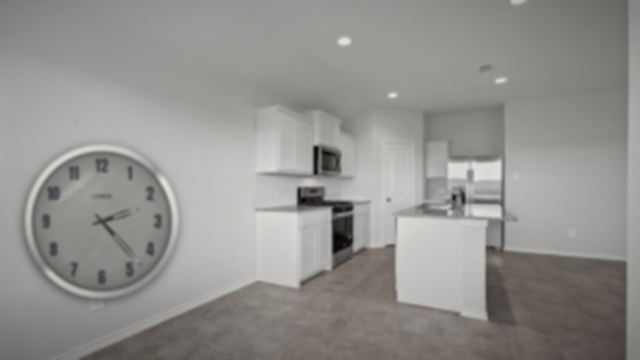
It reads 2.23
